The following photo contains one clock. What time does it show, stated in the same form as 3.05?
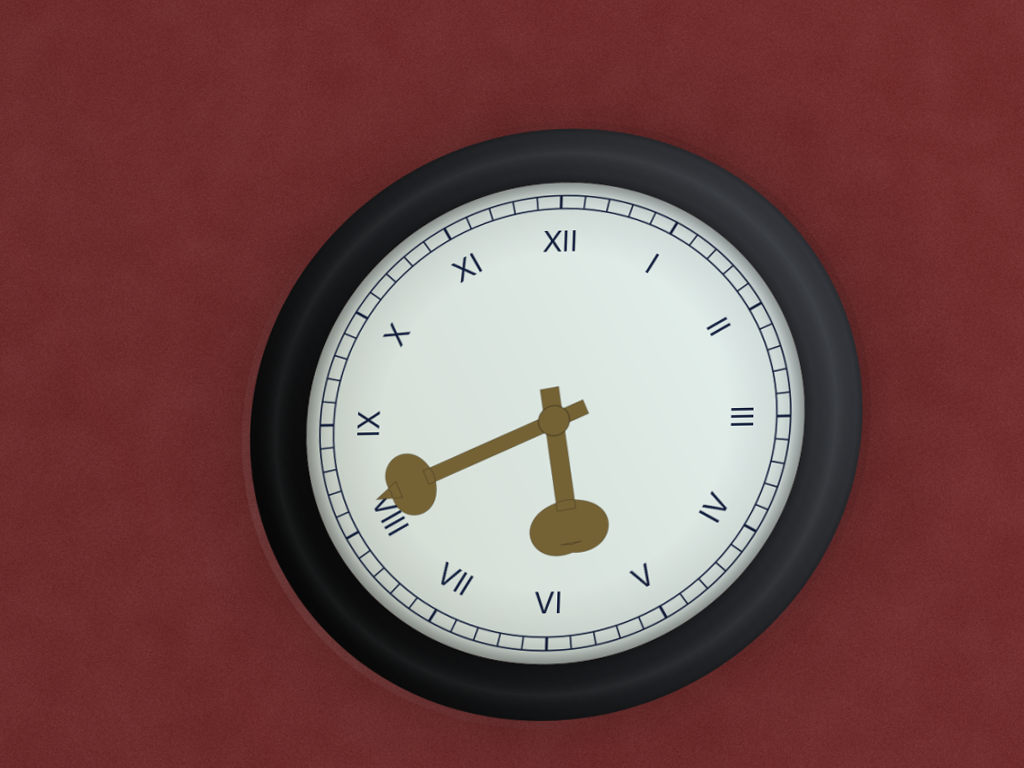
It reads 5.41
